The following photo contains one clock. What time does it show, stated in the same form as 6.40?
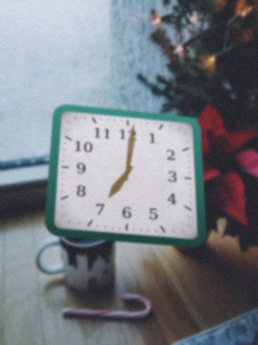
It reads 7.01
